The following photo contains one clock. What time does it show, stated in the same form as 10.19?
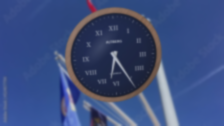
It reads 6.25
